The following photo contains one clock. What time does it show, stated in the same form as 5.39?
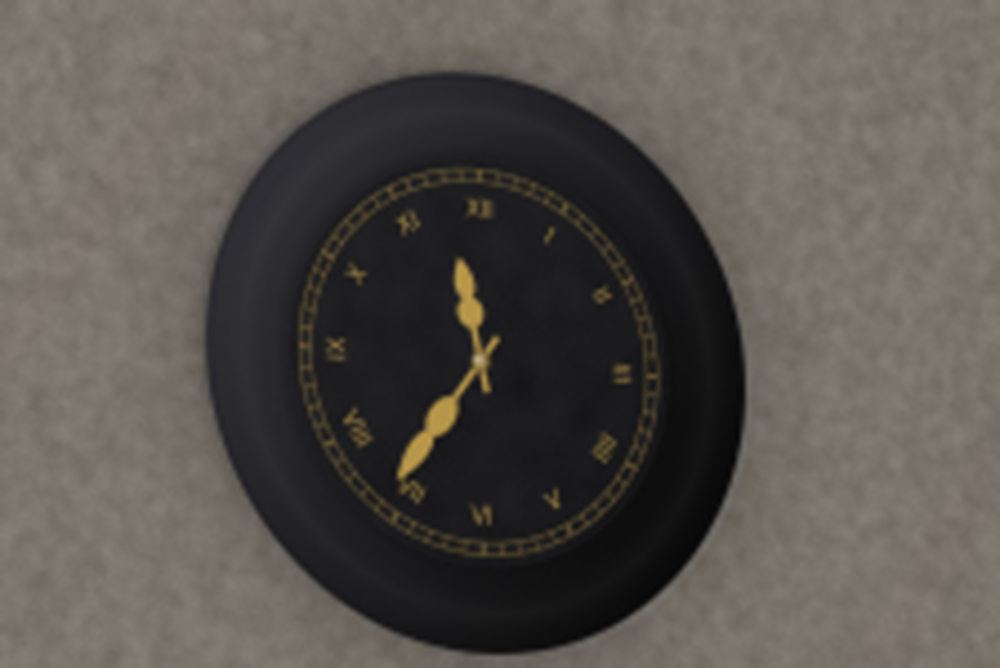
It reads 11.36
